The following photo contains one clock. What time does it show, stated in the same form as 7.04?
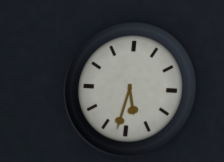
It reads 5.32
